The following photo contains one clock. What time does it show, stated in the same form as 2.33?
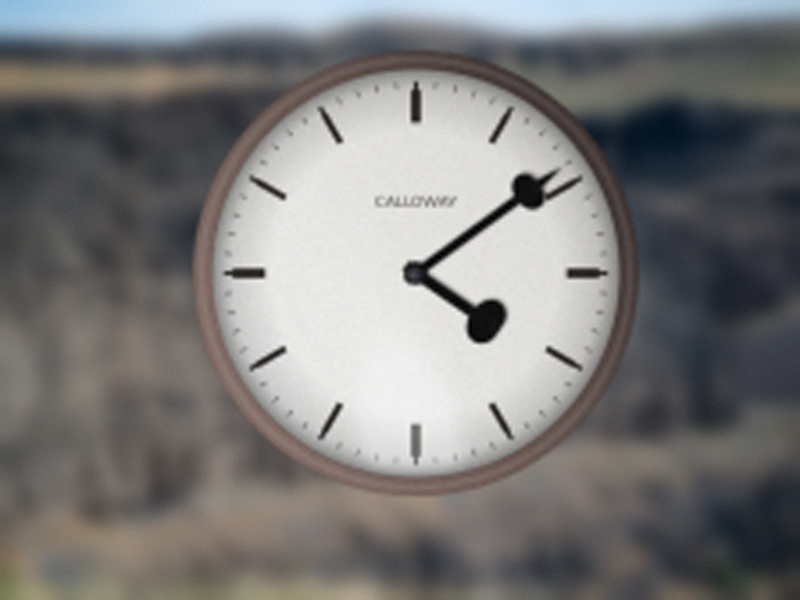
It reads 4.09
